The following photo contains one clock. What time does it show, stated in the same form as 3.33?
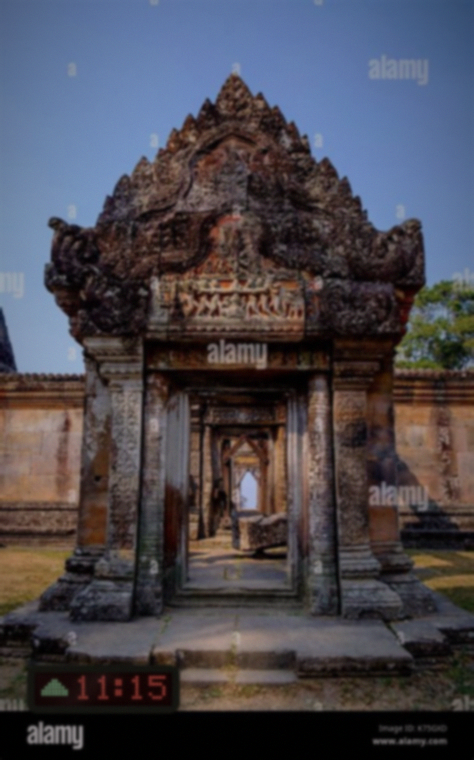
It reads 11.15
